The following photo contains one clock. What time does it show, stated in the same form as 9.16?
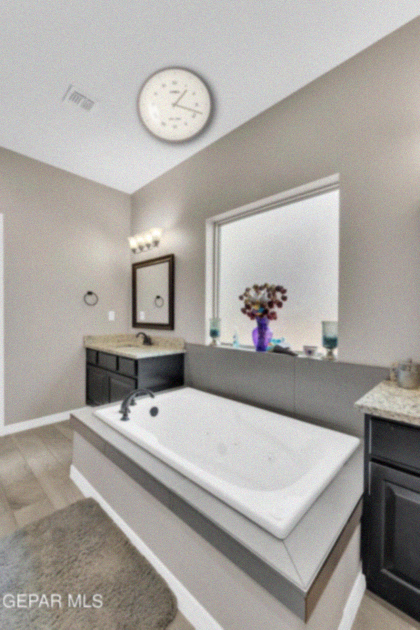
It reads 1.18
